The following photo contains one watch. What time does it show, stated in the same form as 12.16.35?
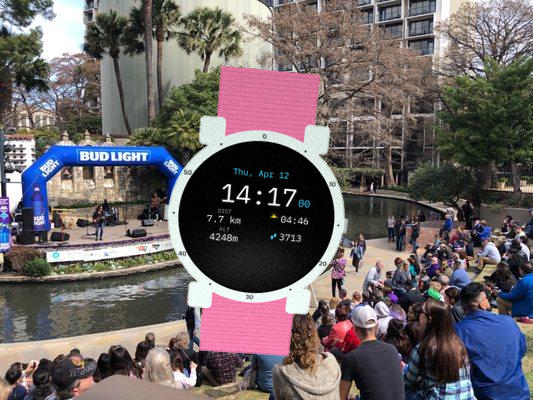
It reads 14.17.00
